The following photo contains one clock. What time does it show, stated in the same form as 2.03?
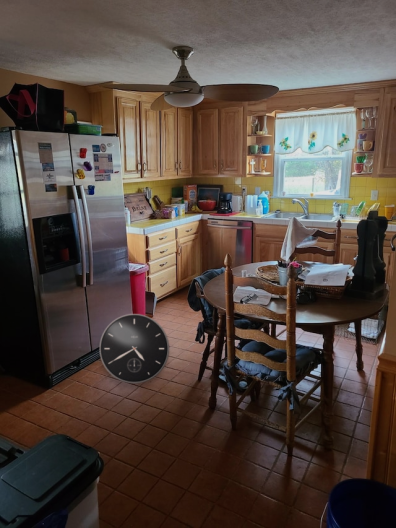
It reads 4.40
